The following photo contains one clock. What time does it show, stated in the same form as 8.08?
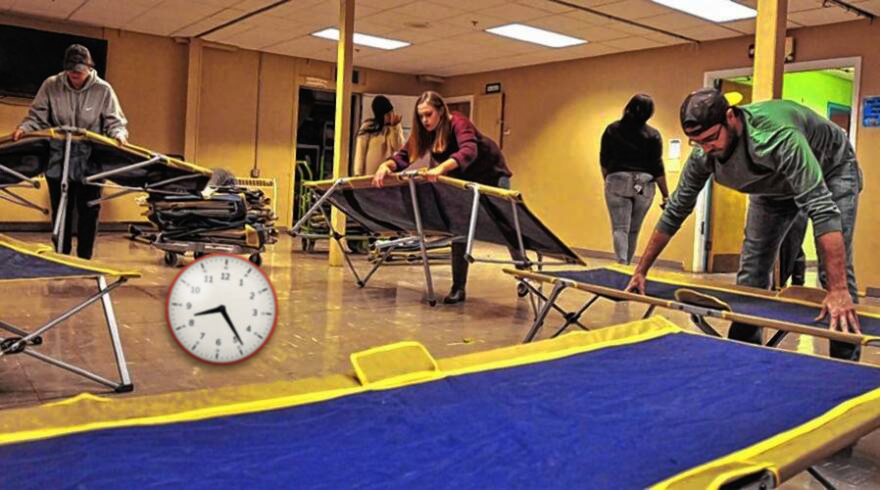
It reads 8.24
